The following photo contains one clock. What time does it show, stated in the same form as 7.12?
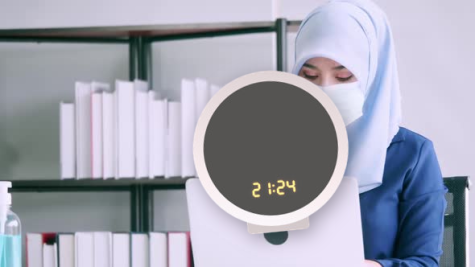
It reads 21.24
